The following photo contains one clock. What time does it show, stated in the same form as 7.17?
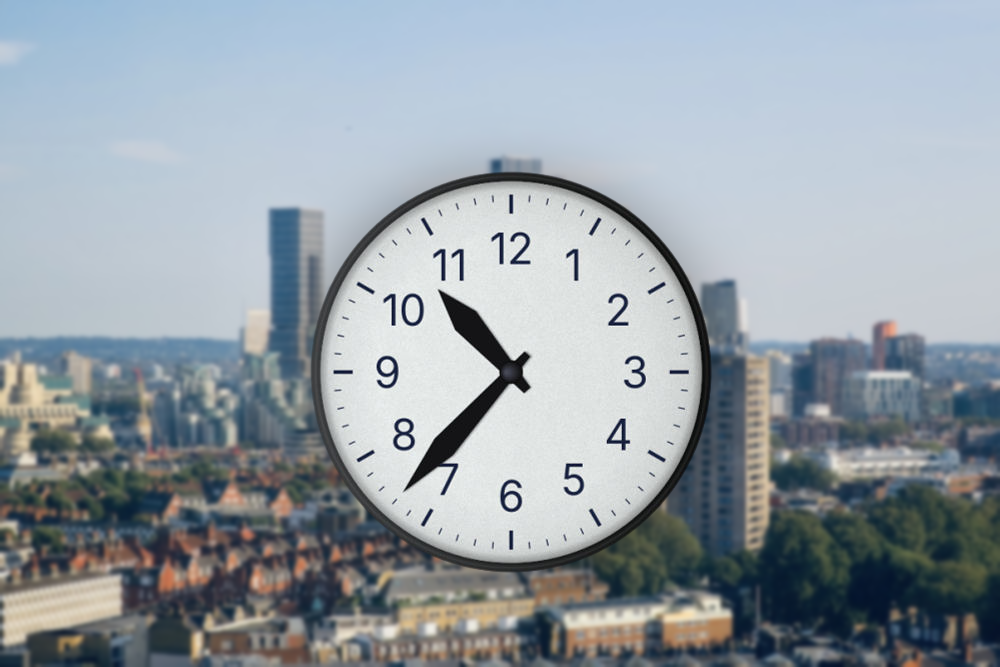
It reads 10.37
